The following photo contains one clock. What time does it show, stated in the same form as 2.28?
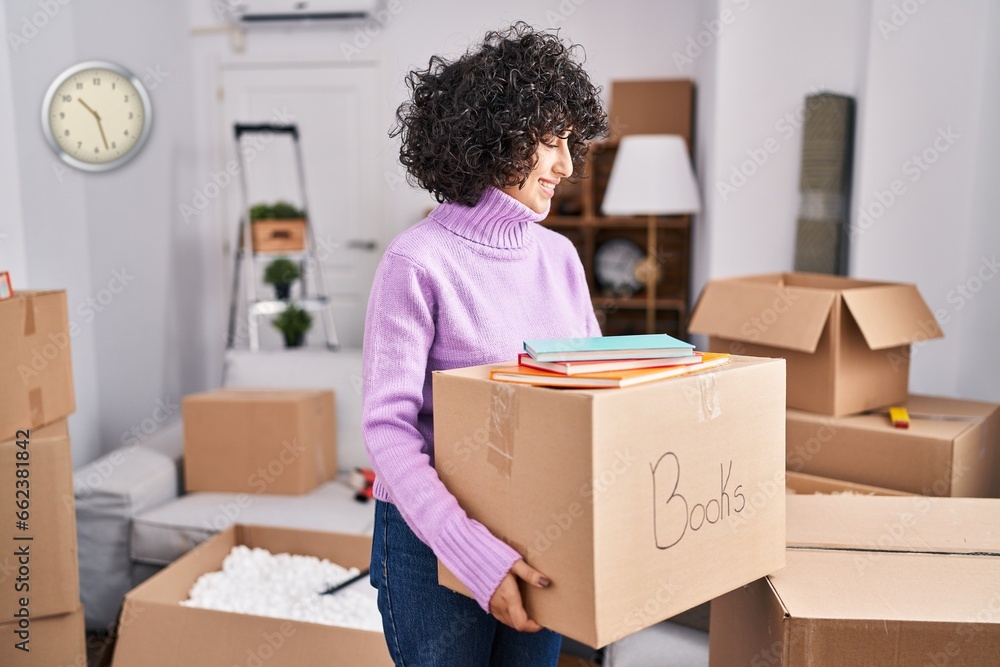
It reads 10.27
